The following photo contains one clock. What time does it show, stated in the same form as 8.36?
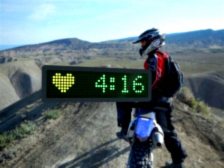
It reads 4.16
